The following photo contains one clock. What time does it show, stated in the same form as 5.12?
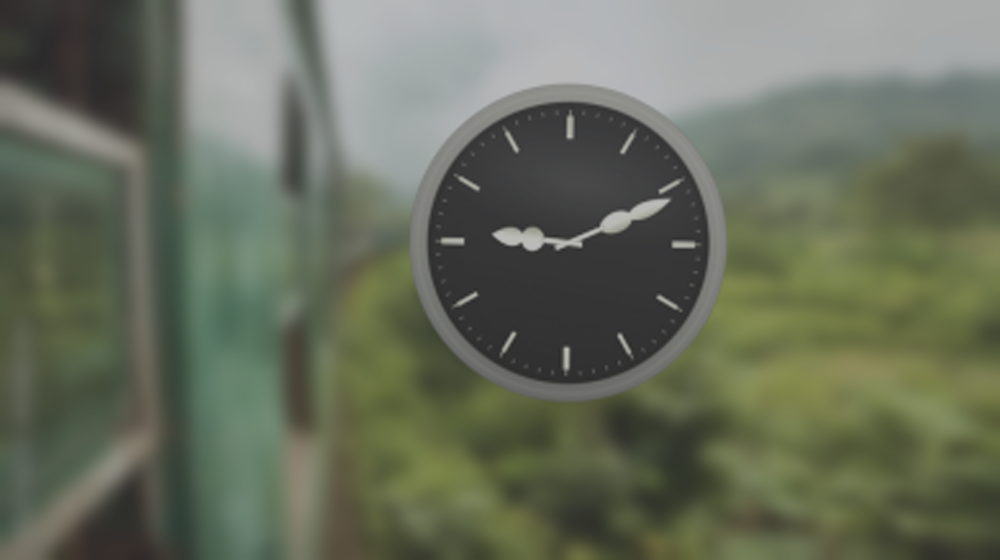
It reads 9.11
